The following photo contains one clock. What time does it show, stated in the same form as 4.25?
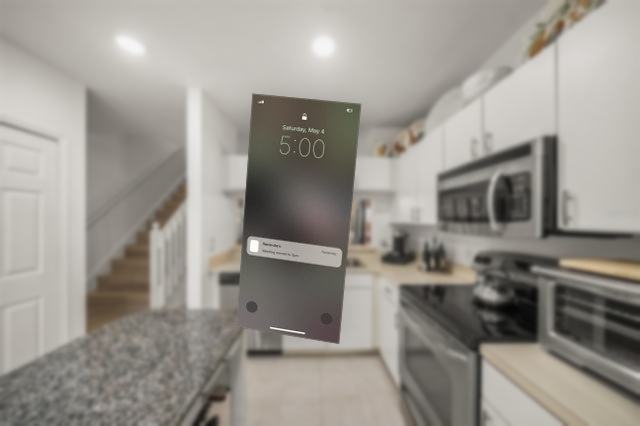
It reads 5.00
